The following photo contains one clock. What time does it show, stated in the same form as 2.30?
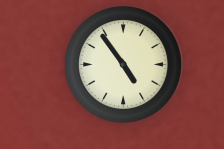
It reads 4.54
